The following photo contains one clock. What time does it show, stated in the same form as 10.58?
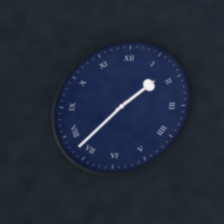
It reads 1.37
